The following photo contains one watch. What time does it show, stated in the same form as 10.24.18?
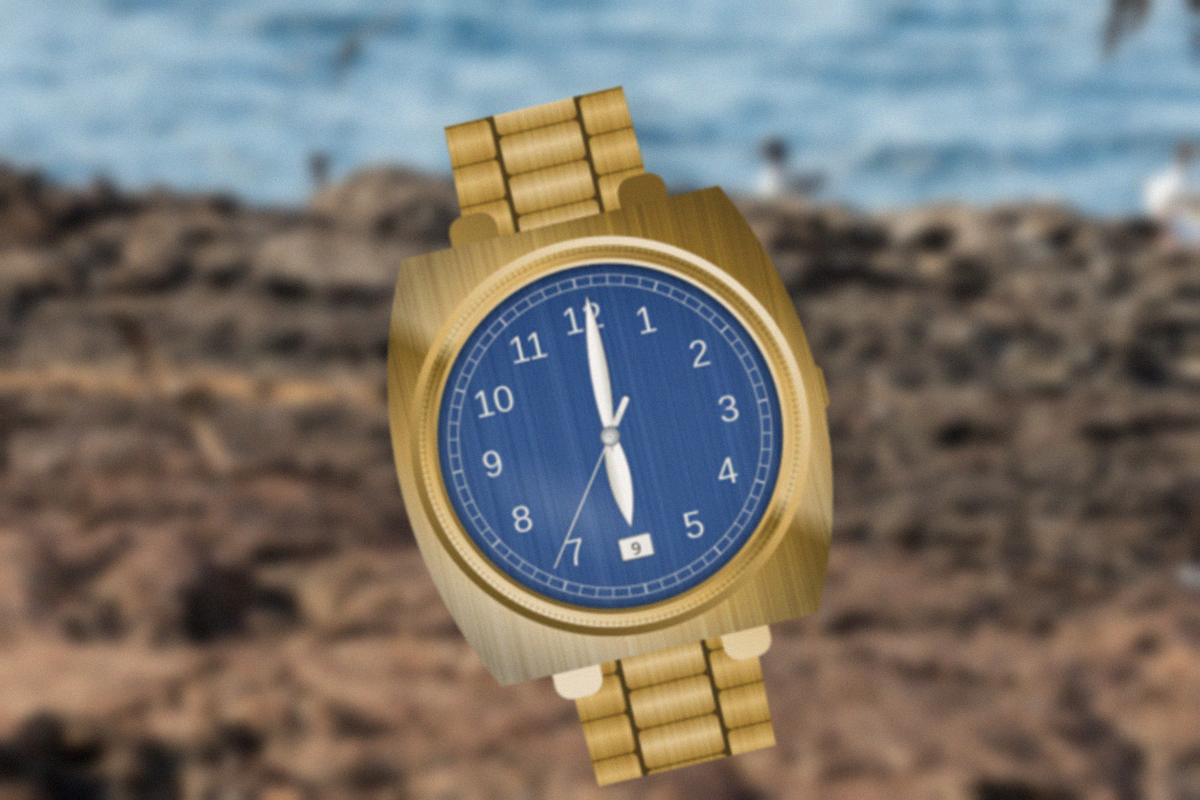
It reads 6.00.36
